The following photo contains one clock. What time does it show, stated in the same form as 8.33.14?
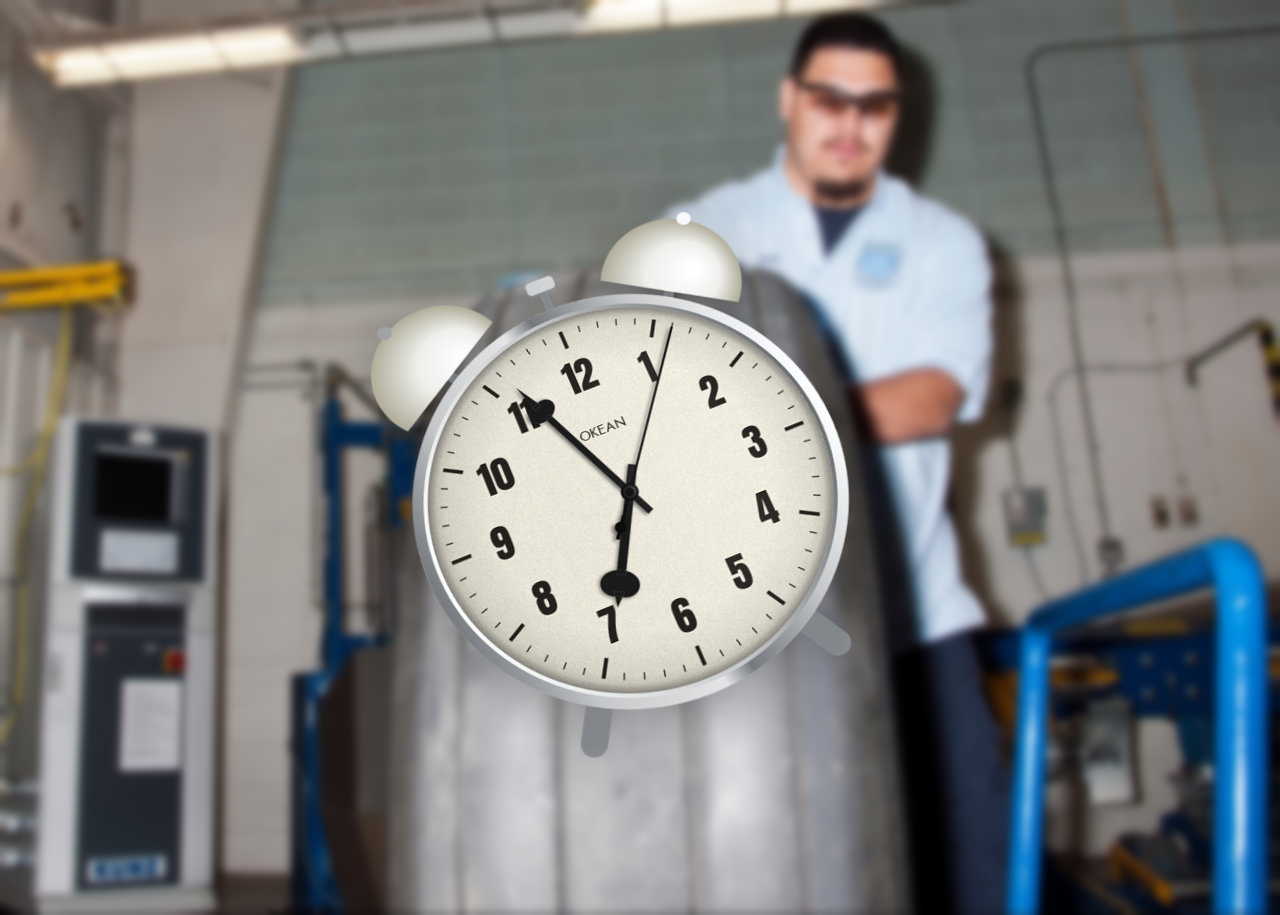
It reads 6.56.06
